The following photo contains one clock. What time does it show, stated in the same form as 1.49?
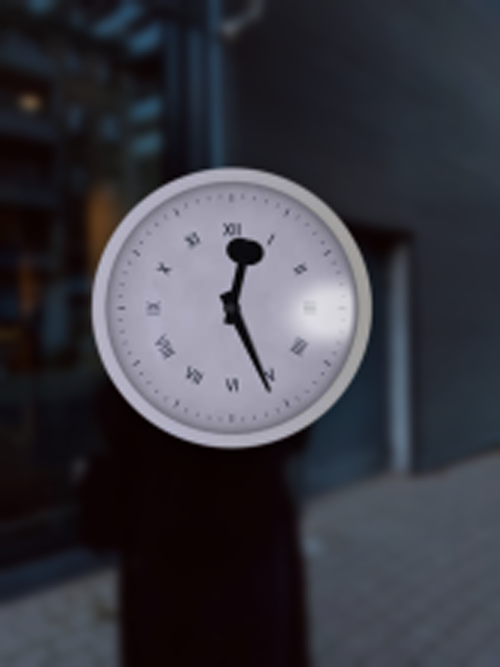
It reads 12.26
